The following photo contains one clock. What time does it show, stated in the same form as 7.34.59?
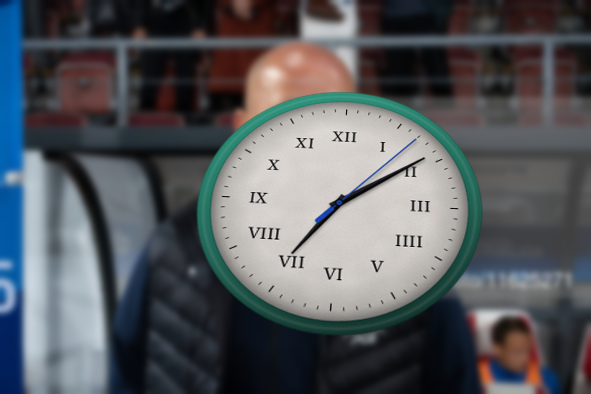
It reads 7.09.07
